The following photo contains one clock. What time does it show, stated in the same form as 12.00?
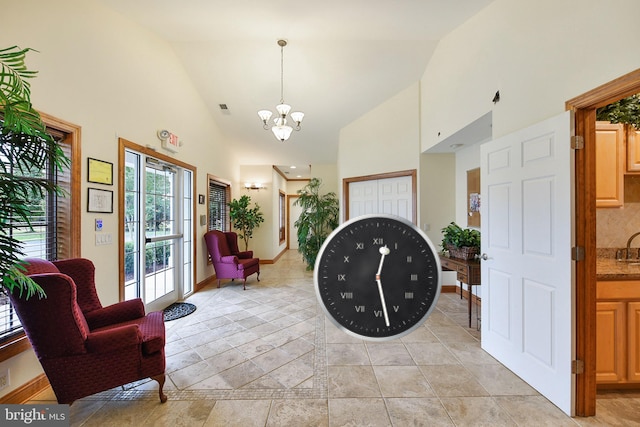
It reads 12.28
